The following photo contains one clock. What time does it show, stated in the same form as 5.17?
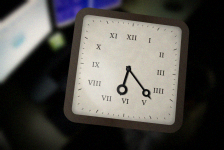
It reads 6.23
